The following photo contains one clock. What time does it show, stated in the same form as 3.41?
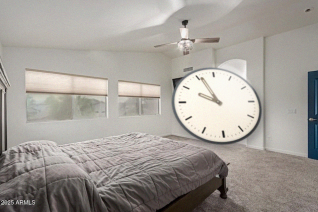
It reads 9.56
